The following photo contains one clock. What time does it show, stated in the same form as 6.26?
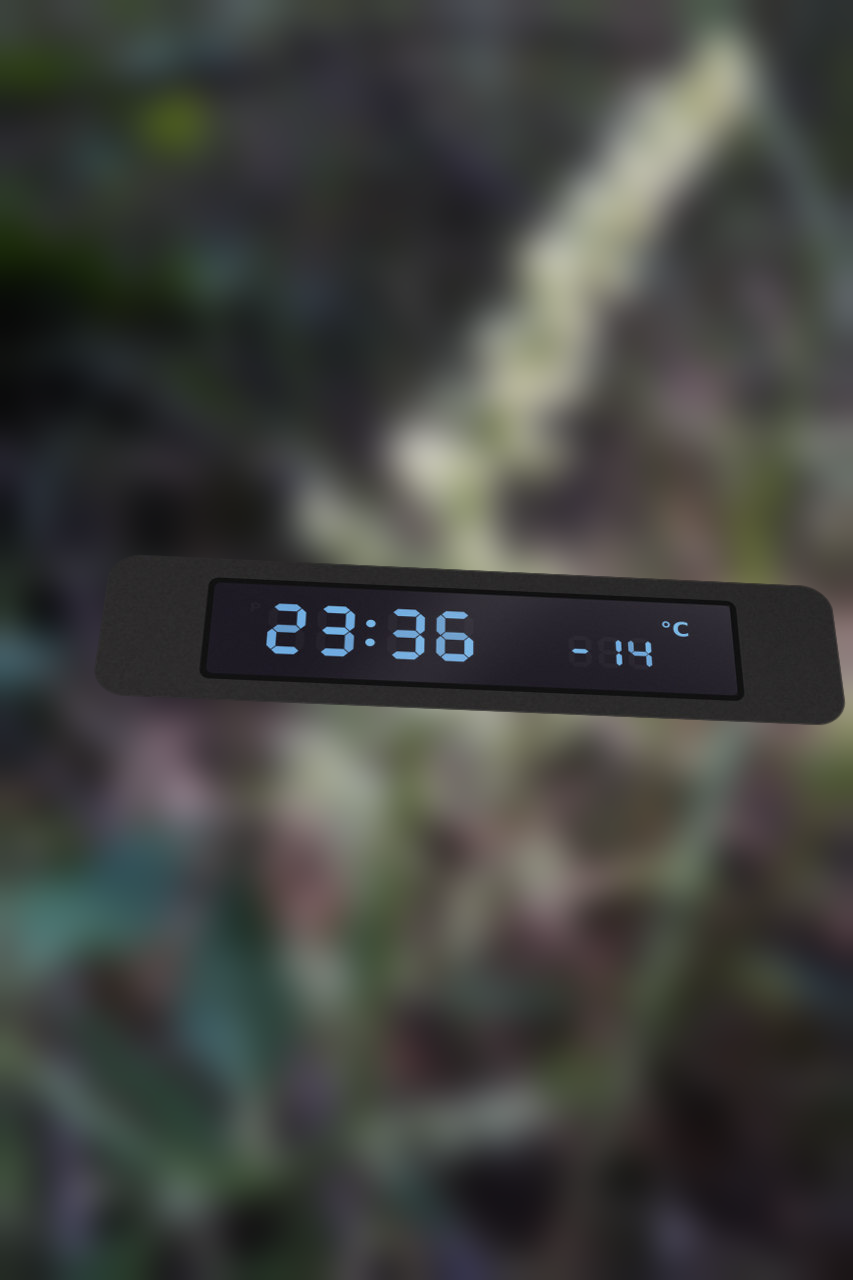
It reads 23.36
